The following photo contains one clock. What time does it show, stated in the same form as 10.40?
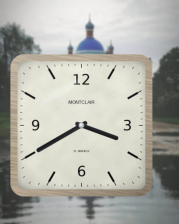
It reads 3.40
